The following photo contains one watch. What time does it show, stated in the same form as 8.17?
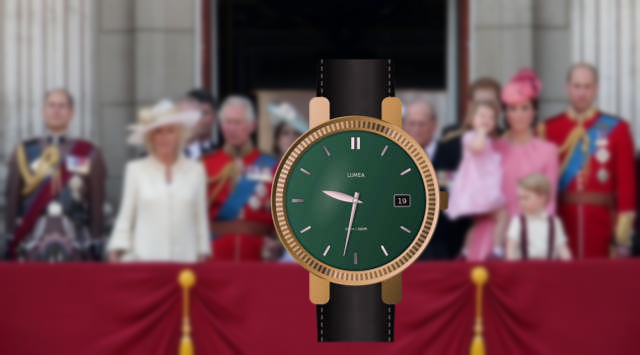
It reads 9.32
